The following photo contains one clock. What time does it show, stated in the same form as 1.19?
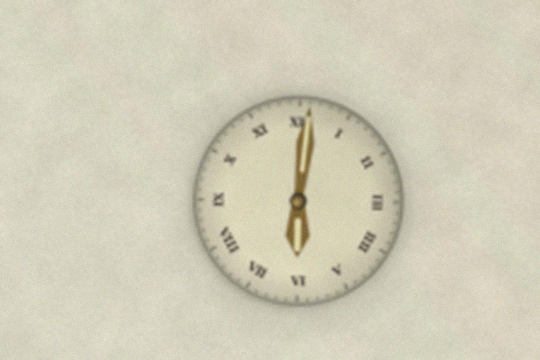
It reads 6.01
